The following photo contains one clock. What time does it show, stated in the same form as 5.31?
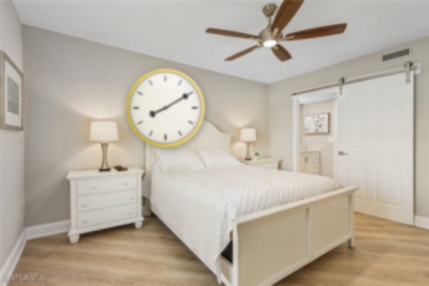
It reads 8.10
